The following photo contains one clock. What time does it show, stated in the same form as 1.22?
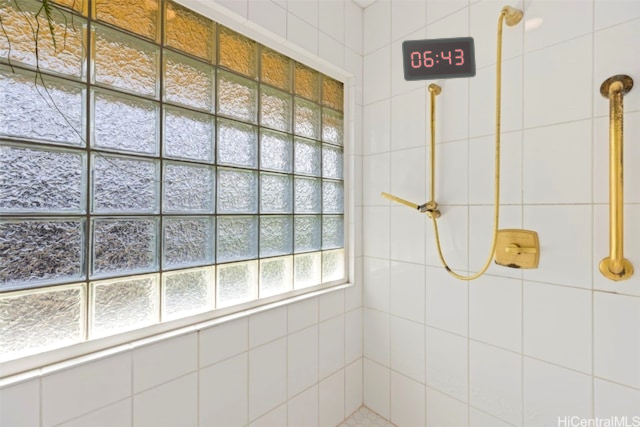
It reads 6.43
